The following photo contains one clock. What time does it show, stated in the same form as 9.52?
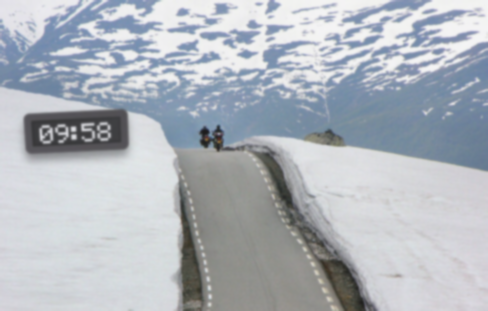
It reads 9.58
